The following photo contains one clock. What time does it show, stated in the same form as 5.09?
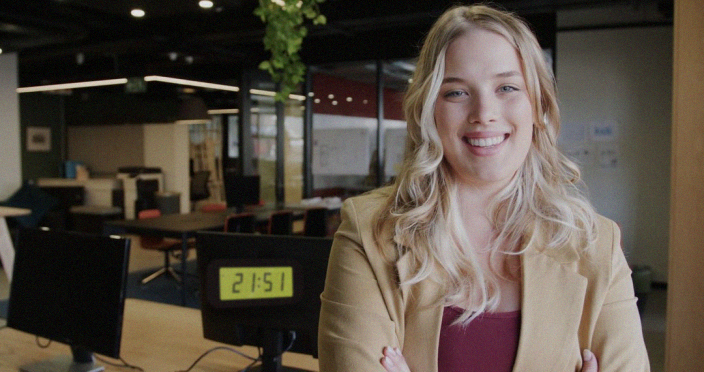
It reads 21.51
